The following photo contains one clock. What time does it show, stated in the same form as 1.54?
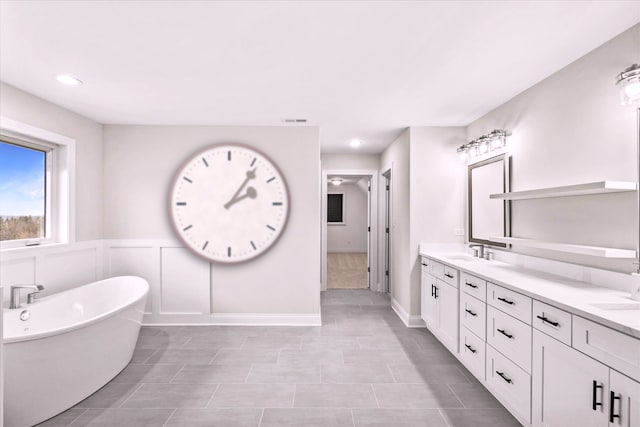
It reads 2.06
